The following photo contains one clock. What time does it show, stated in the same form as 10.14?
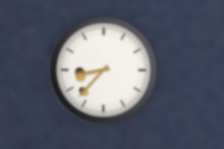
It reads 8.37
